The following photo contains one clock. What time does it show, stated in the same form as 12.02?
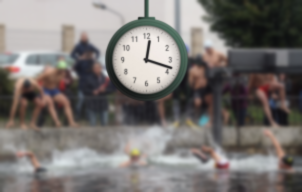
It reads 12.18
